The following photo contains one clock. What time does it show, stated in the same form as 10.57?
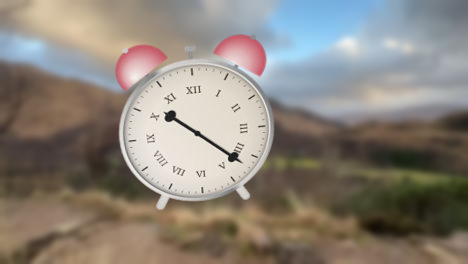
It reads 10.22
